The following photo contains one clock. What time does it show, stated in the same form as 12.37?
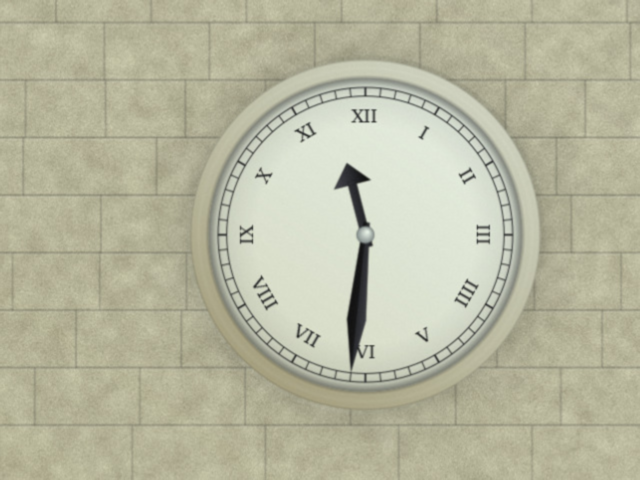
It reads 11.31
